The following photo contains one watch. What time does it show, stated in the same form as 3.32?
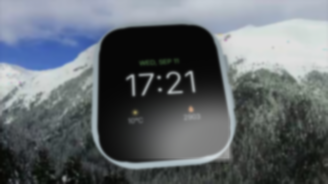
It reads 17.21
